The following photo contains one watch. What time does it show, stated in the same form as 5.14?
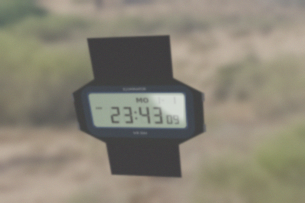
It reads 23.43
